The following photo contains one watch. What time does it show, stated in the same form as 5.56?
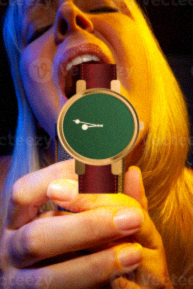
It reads 8.47
